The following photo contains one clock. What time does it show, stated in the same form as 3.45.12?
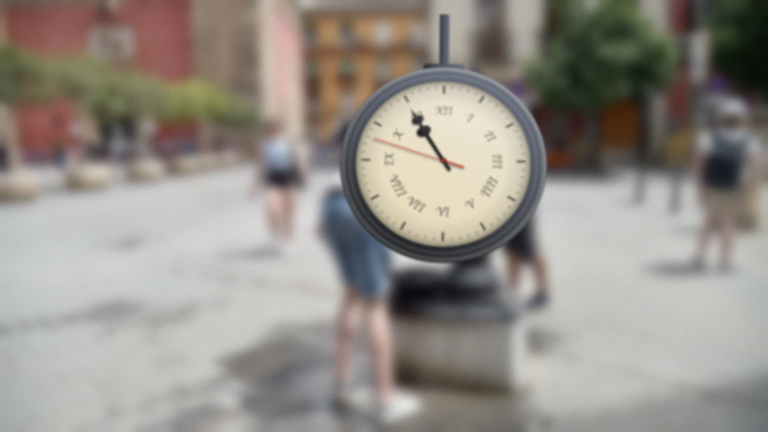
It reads 10.54.48
